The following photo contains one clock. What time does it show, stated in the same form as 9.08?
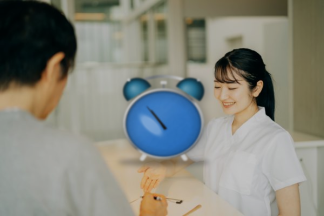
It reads 10.54
